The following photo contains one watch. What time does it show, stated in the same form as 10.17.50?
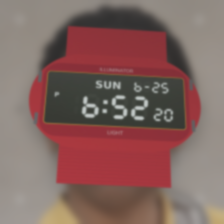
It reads 6.52.20
